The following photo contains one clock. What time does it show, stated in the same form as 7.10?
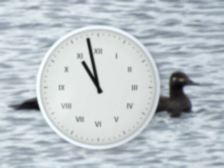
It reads 10.58
